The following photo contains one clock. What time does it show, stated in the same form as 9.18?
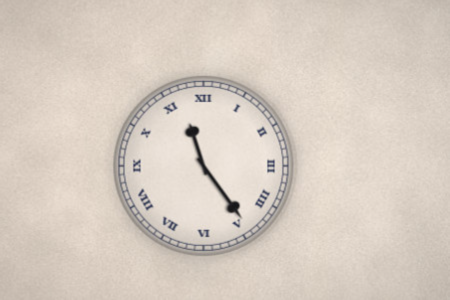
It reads 11.24
